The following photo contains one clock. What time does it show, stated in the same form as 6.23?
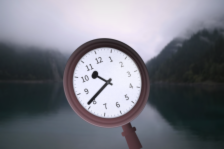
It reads 10.41
